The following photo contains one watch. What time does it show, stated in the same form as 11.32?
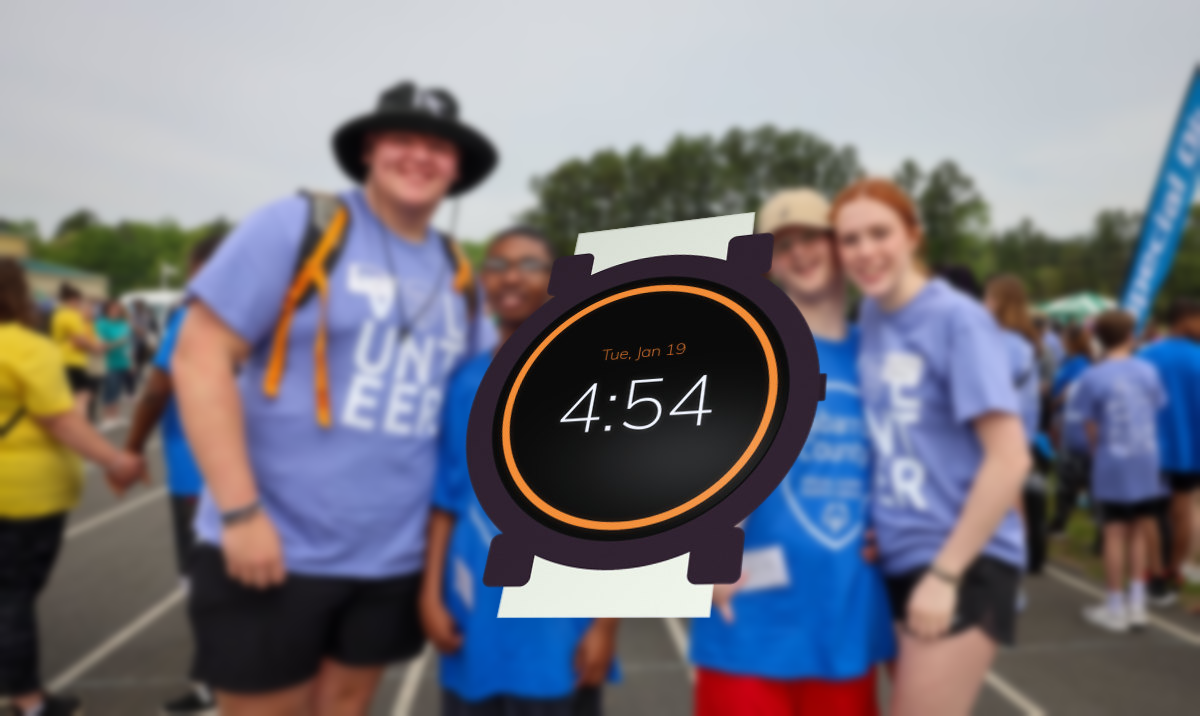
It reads 4.54
